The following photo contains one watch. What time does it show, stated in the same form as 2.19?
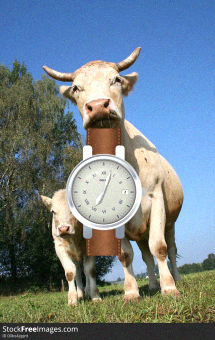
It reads 7.03
